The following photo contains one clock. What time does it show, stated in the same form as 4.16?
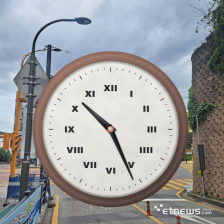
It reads 10.26
